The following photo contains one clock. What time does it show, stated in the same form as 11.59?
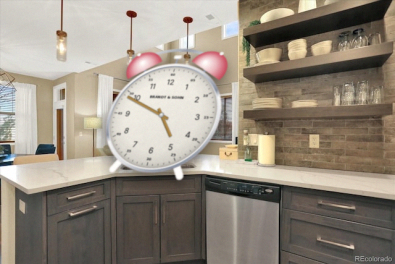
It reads 4.49
